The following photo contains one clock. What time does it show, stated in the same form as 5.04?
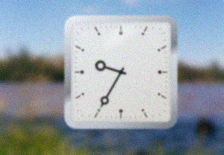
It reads 9.35
